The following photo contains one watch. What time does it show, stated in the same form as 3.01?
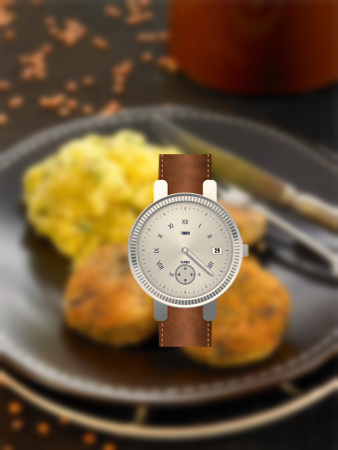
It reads 4.22
